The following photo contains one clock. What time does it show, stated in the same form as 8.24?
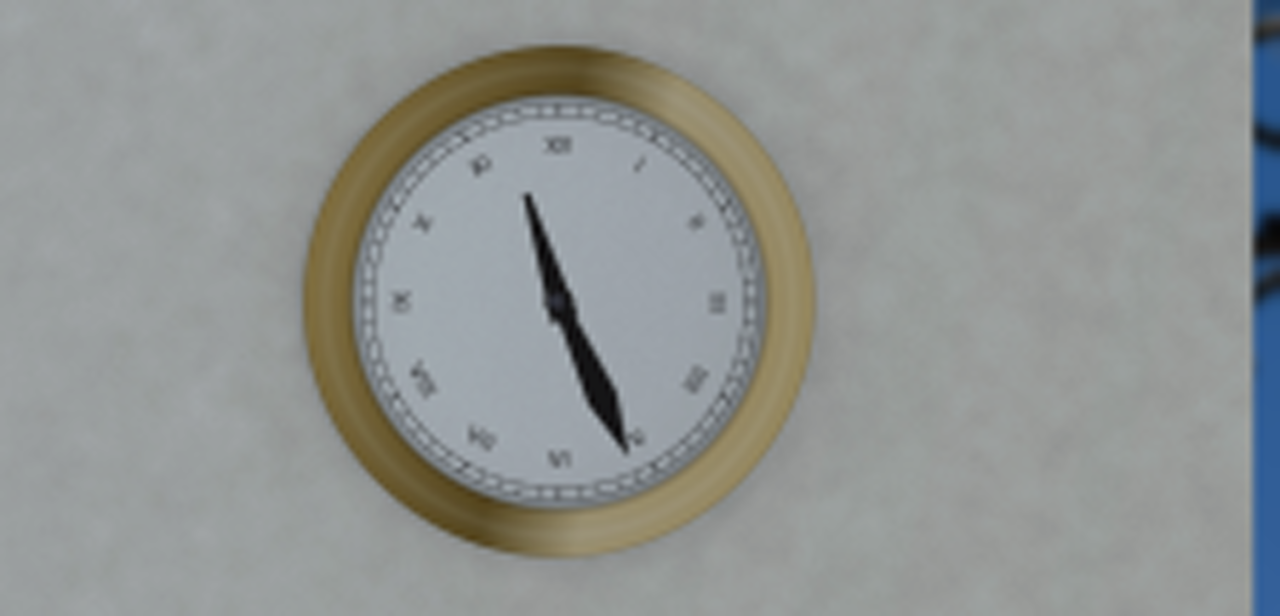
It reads 11.26
